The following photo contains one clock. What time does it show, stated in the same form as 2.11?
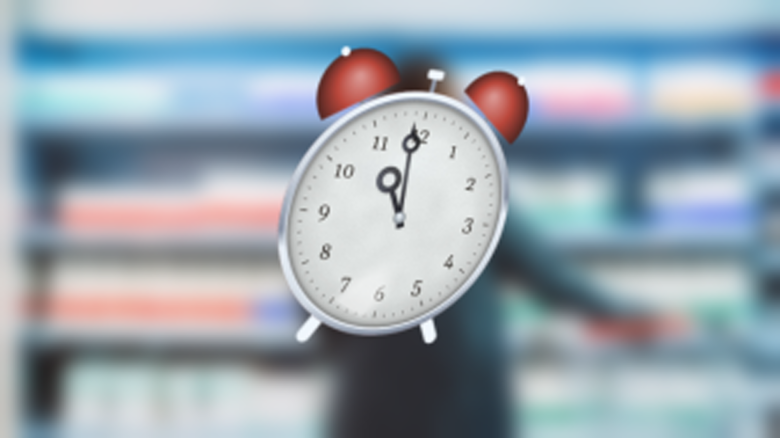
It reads 10.59
